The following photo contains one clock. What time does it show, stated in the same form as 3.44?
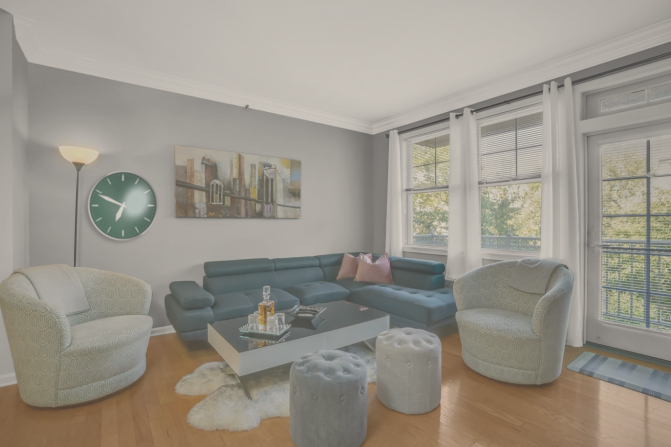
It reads 6.49
